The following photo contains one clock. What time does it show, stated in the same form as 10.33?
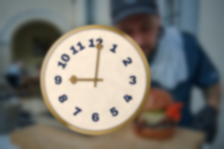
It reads 9.01
